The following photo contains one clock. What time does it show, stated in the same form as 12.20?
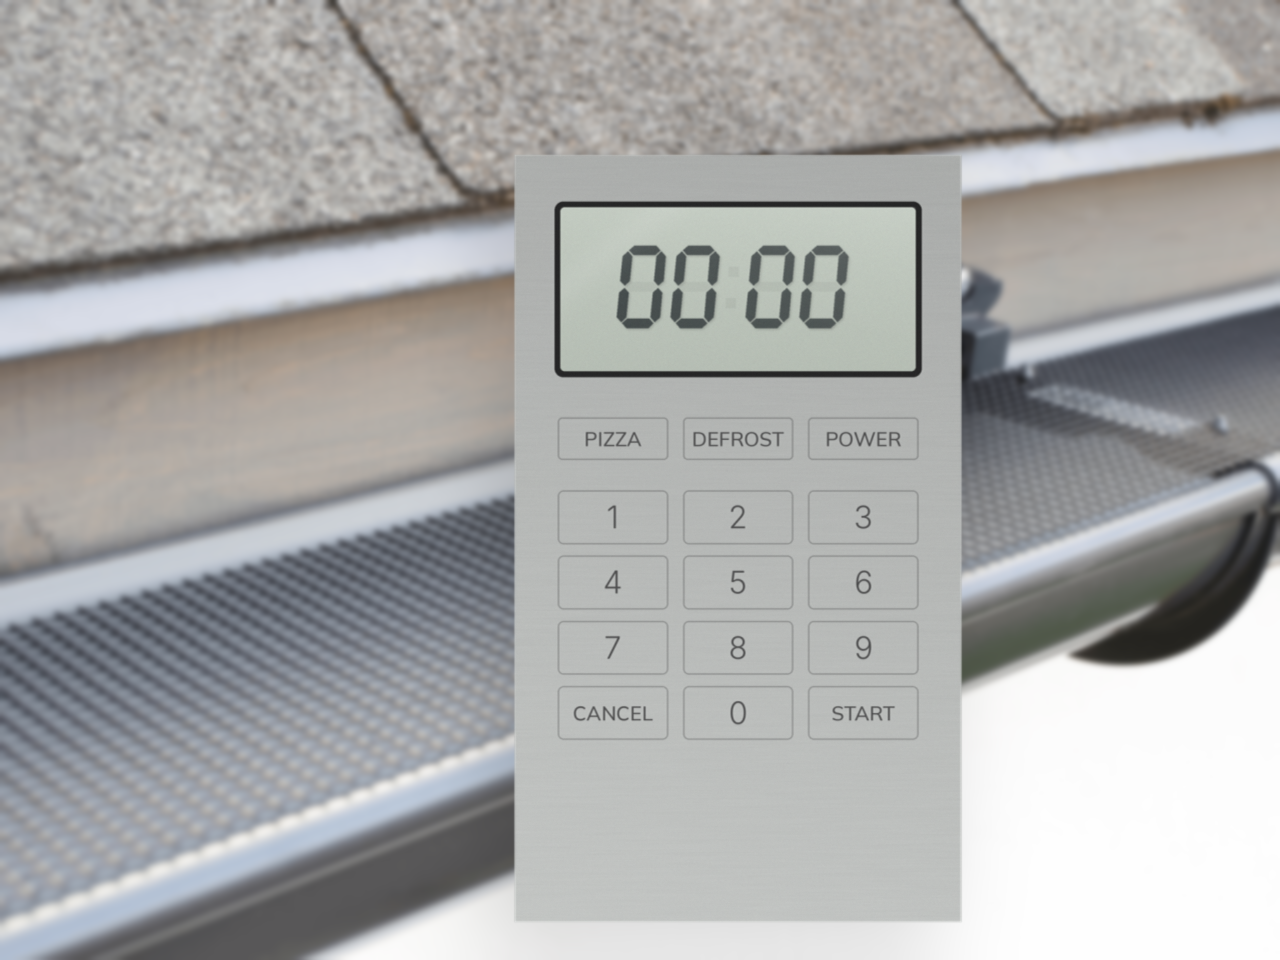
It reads 0.00
